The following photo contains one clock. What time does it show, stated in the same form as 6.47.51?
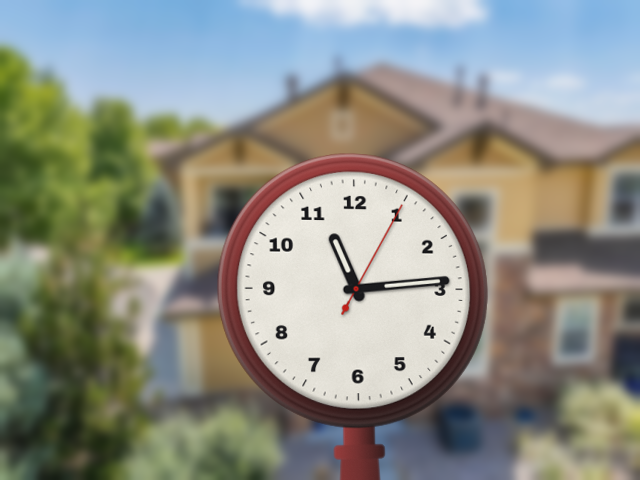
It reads 11.14.05
